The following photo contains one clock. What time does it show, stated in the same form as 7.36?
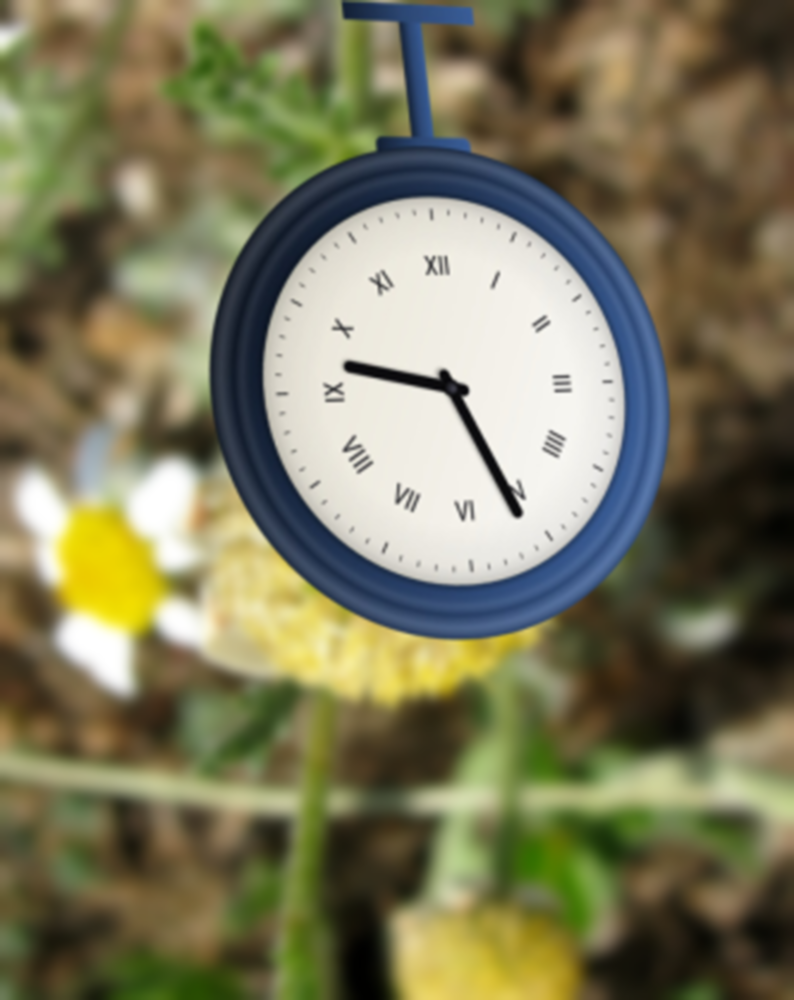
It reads 9.26
